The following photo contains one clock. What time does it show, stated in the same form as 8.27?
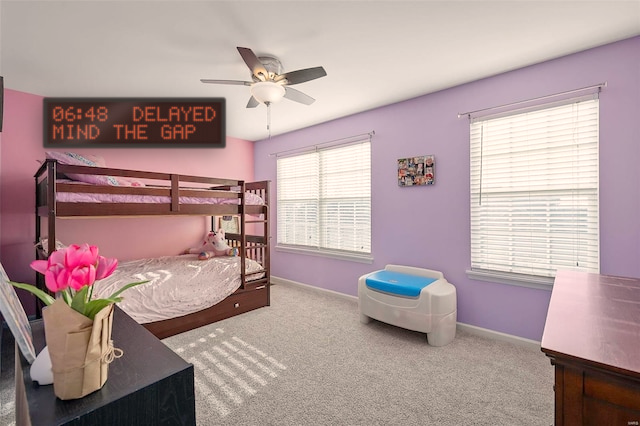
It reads 6.48
